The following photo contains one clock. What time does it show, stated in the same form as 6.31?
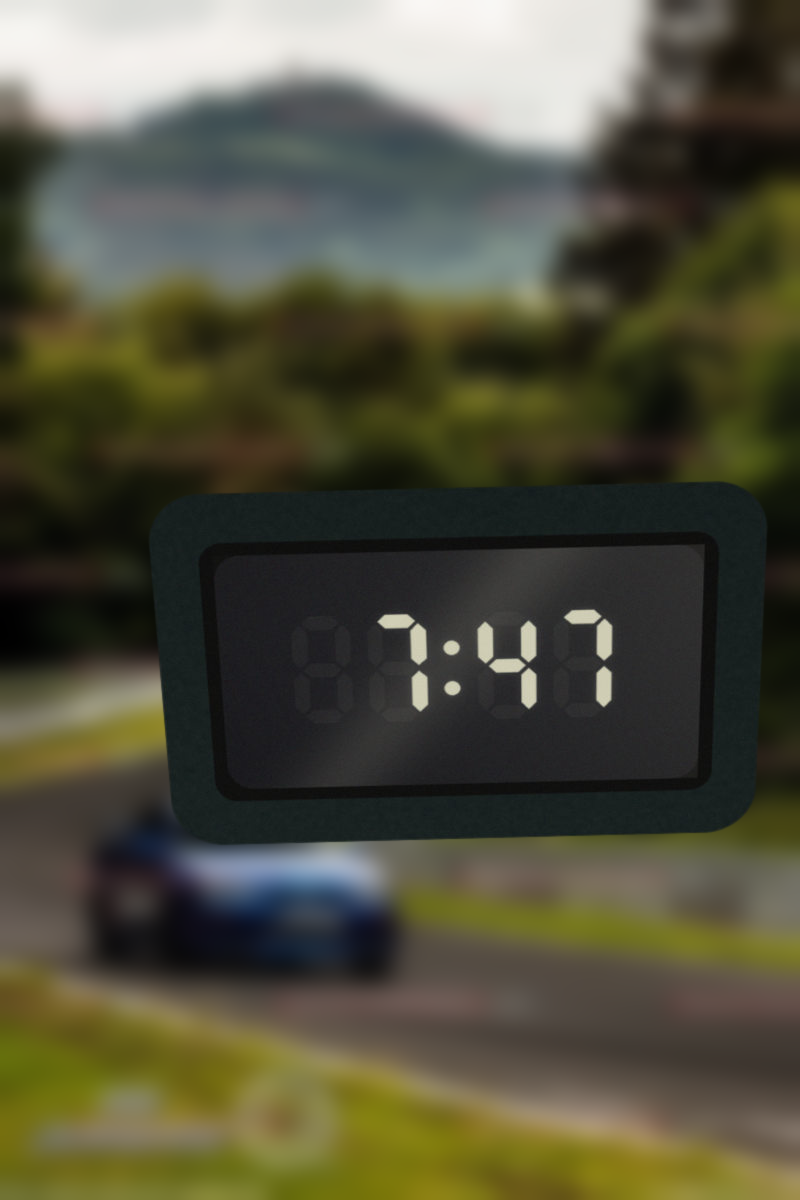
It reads 7.47
